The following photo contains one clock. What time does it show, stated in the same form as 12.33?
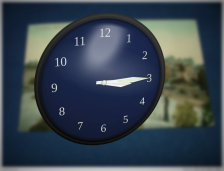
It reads 3.15
